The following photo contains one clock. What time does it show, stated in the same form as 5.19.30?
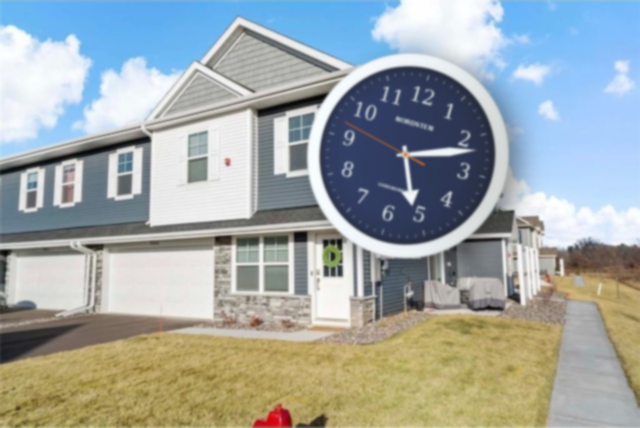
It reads 5.11.47
